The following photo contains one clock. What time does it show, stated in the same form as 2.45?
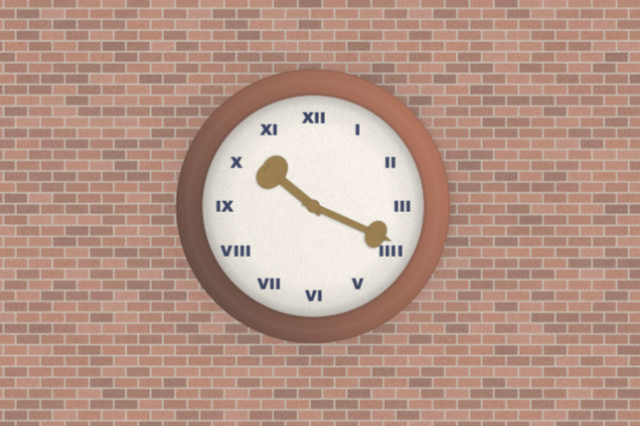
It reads 10.19
